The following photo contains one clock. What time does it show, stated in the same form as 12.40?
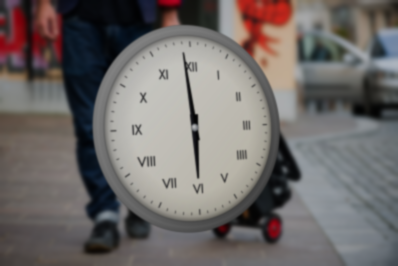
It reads 5.59
